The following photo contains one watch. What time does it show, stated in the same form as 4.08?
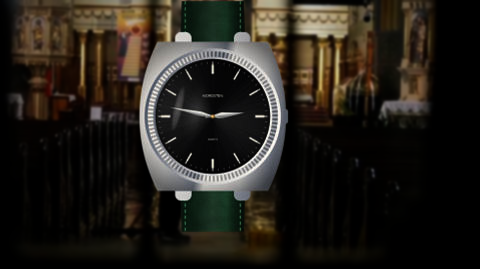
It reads 2.47
